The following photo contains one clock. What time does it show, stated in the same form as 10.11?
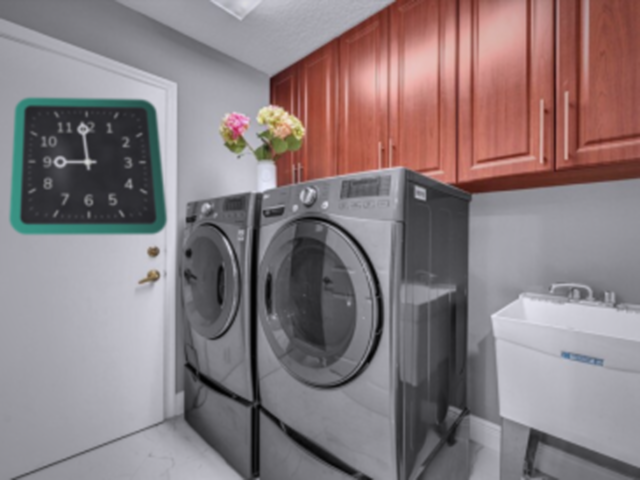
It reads 8.59
